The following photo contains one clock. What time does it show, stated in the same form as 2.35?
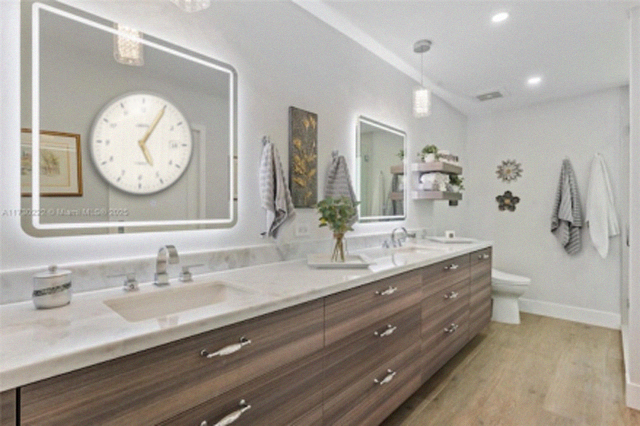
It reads 5.05
